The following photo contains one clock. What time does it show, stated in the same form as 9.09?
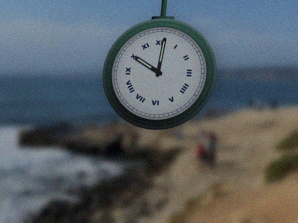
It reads 10.01
